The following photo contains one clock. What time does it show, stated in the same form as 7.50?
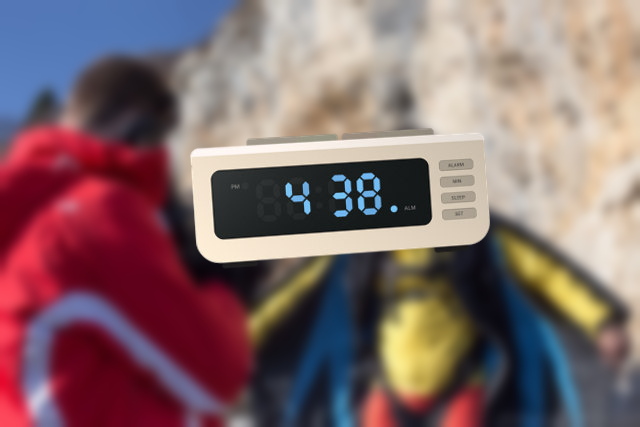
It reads 4.38
